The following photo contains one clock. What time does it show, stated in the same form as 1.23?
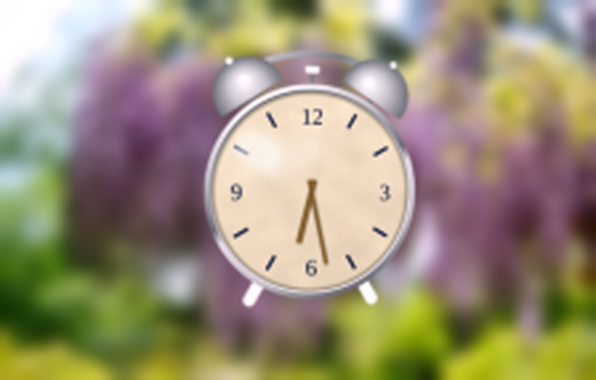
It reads 6.28
